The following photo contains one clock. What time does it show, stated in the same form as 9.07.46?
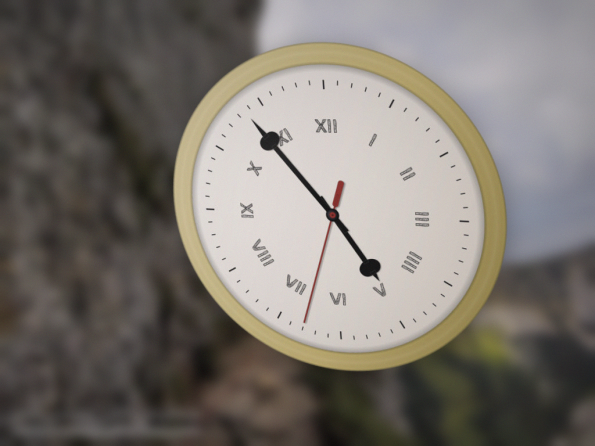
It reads 4.53.33
